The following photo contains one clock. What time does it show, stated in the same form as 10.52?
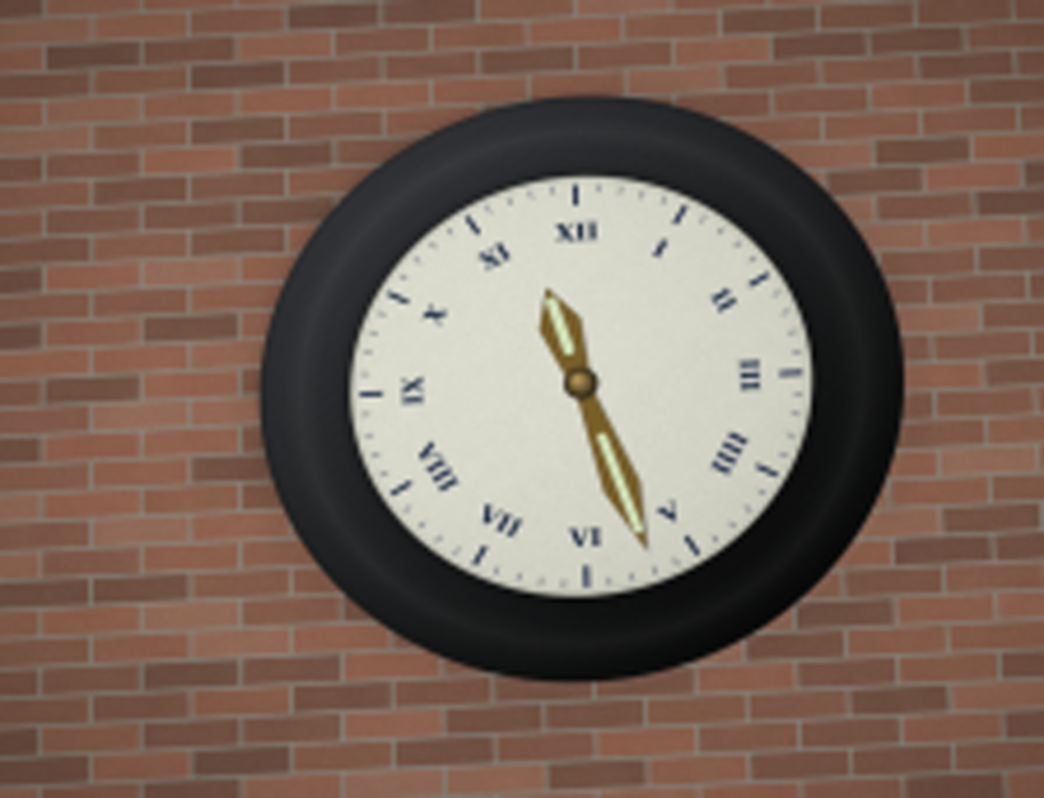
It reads 11.27
